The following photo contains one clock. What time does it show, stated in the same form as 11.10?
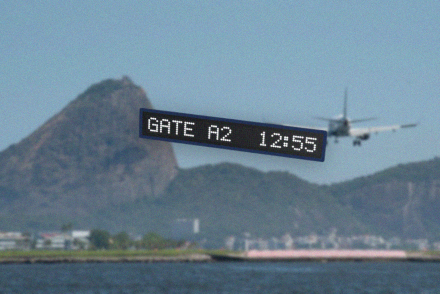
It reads 12.55
